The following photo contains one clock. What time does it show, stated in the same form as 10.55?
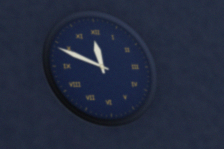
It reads 11.49
